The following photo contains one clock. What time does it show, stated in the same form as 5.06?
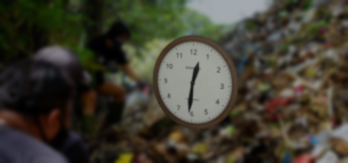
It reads 12.31
